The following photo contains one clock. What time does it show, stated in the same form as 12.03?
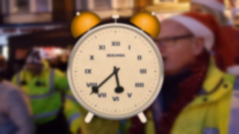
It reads 5.38
